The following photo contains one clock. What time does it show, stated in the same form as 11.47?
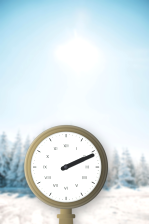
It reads 2.11
